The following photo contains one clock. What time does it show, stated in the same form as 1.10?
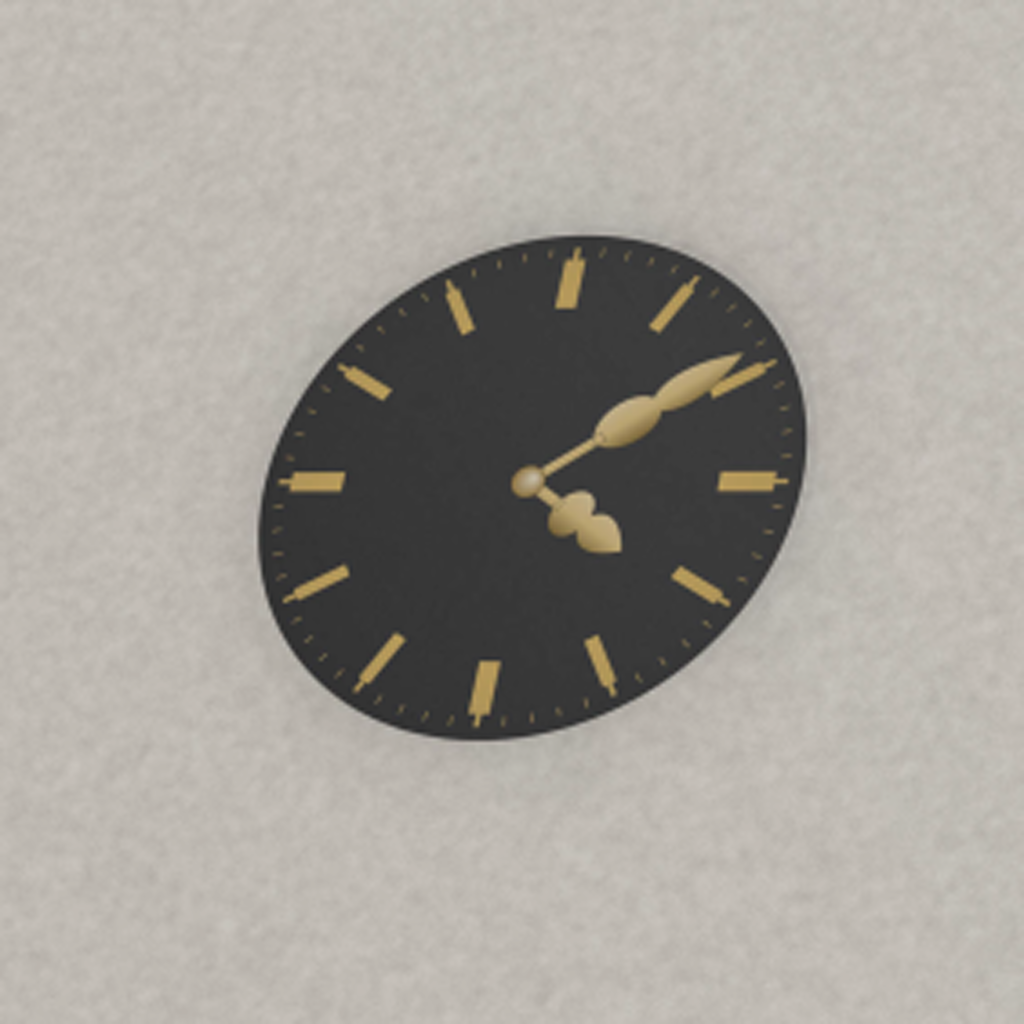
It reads 4.09
